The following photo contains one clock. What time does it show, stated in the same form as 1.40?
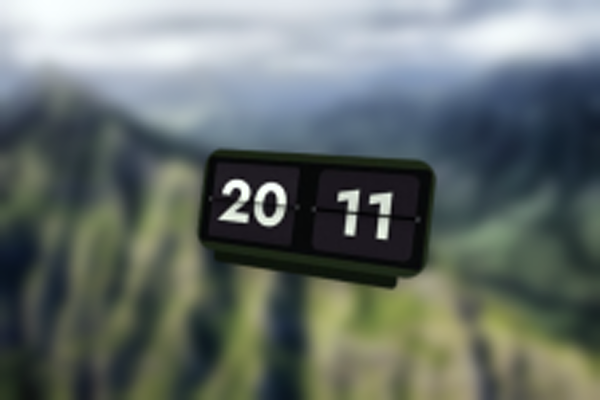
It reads 20.11
